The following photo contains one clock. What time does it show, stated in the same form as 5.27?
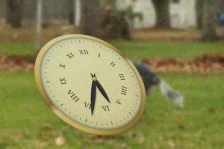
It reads 5.34
